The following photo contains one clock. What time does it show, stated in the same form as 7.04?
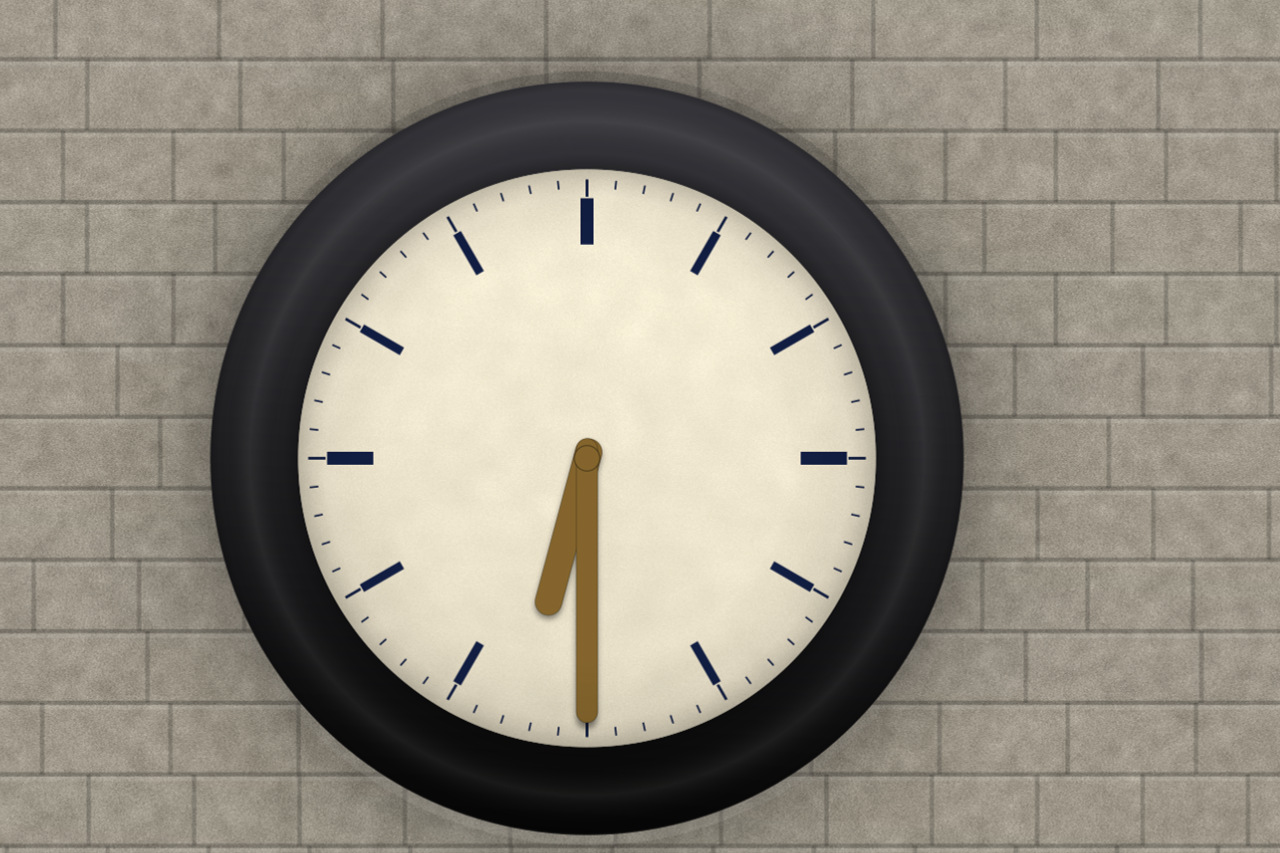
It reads 6.30
